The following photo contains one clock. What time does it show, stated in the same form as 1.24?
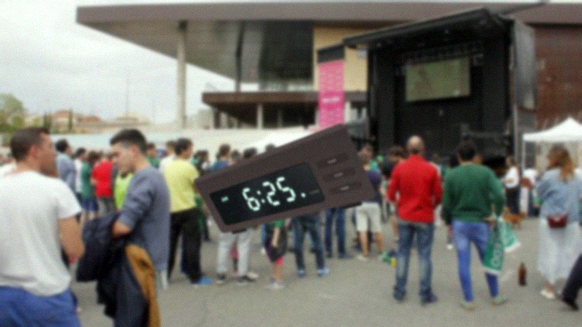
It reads 6.25
